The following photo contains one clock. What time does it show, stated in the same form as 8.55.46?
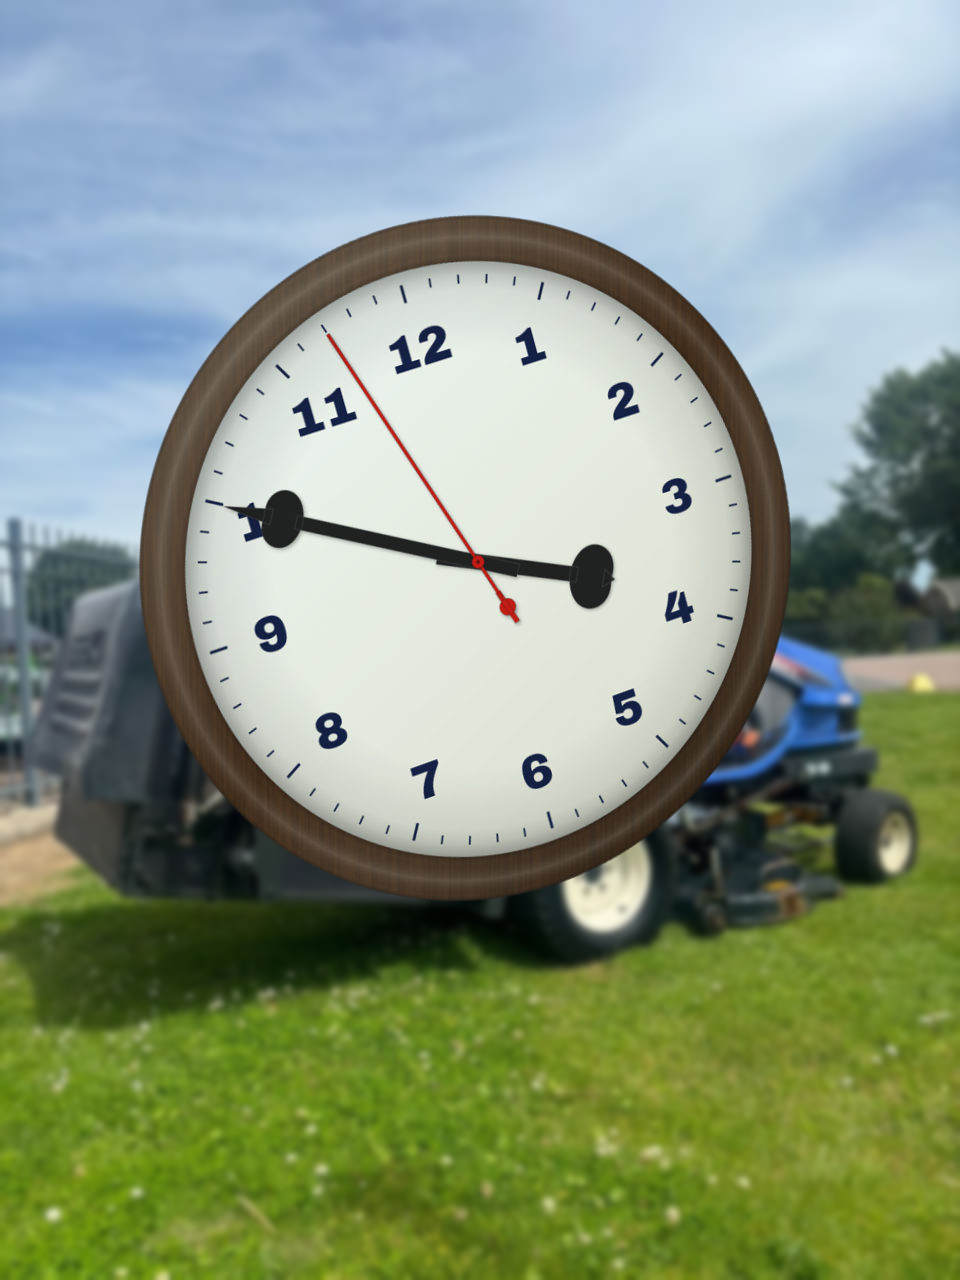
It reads 3.49.57
